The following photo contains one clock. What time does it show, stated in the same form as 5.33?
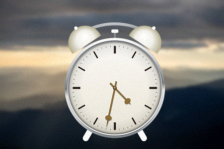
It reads 4.32
